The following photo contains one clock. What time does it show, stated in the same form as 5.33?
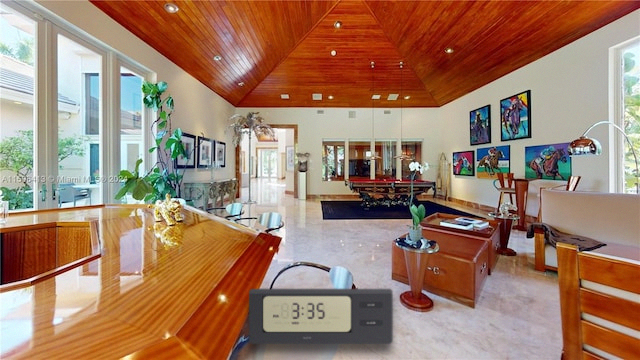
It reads 3.35
